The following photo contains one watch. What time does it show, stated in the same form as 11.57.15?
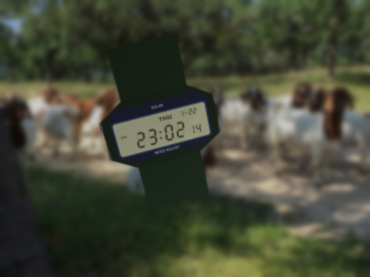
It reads 23.02.14
